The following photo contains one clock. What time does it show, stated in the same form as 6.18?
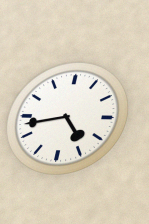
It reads 4.43
